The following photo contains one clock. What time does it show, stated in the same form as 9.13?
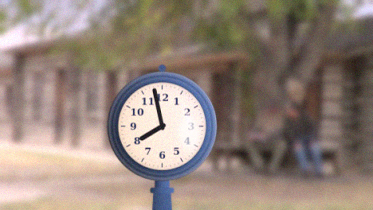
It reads 7.58
